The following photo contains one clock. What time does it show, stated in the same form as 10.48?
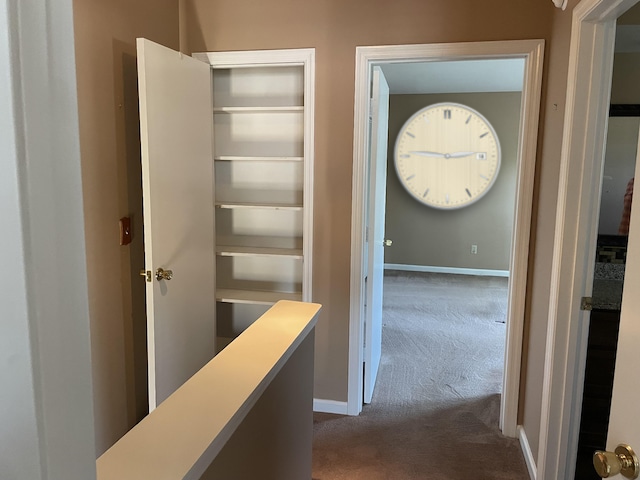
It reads 2.46
